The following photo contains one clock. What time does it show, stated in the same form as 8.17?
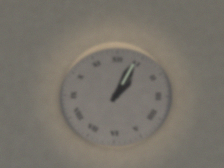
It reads 1.04
